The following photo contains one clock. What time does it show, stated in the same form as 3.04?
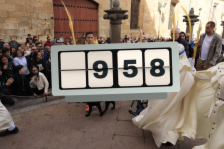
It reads 9.58
